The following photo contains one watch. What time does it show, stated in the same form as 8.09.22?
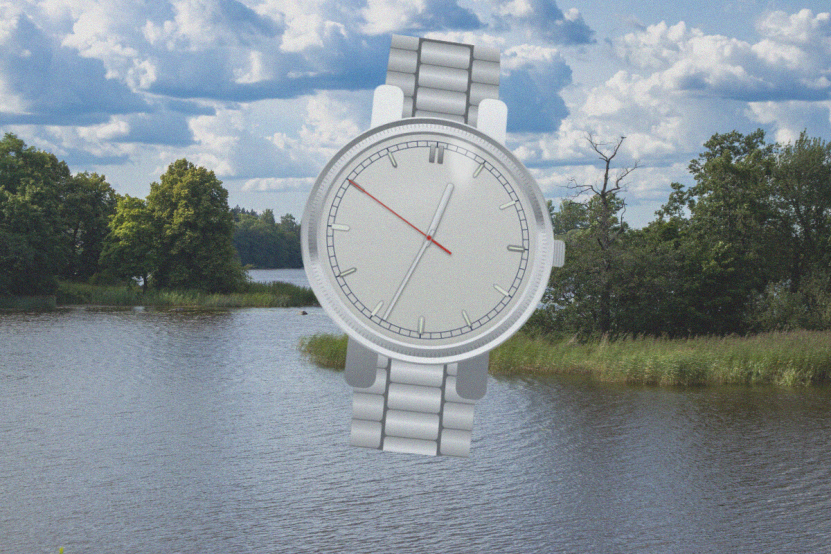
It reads 12.33.50
